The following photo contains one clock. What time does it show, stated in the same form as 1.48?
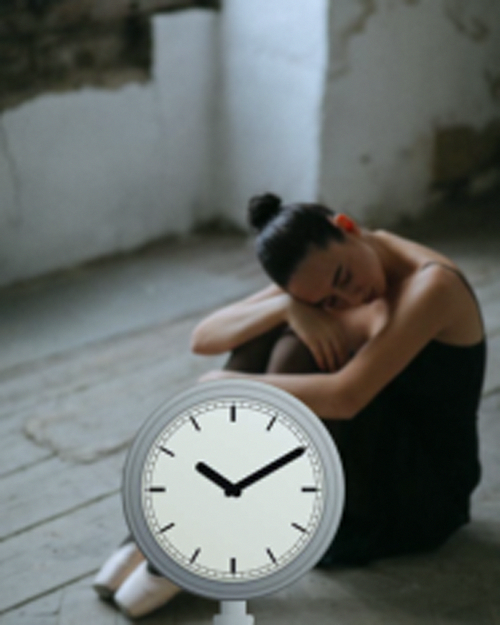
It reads 10.10
